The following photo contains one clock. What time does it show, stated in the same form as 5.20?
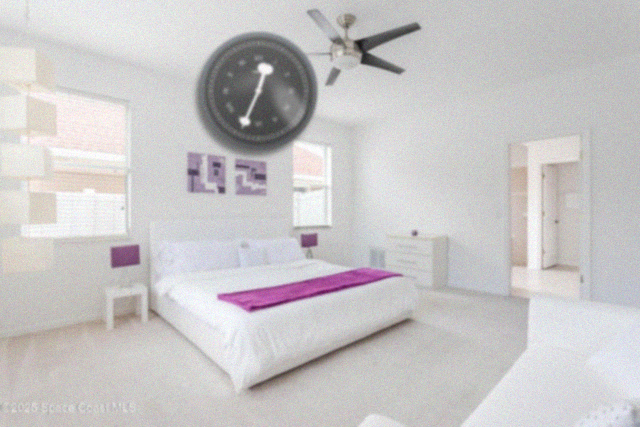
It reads 12.34
